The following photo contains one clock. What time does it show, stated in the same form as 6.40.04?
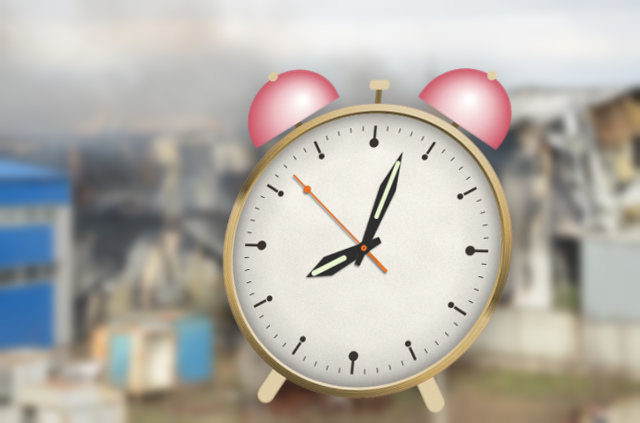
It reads 8.02.52
